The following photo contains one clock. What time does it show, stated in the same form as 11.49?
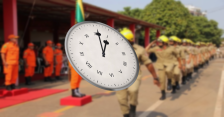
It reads 1.01
